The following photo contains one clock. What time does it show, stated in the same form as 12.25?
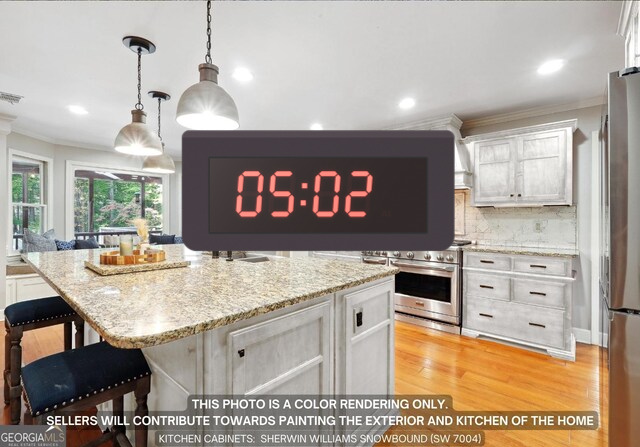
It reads 5.02
